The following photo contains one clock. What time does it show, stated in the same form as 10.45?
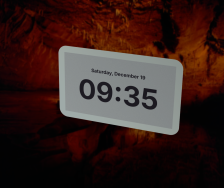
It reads 9.35
